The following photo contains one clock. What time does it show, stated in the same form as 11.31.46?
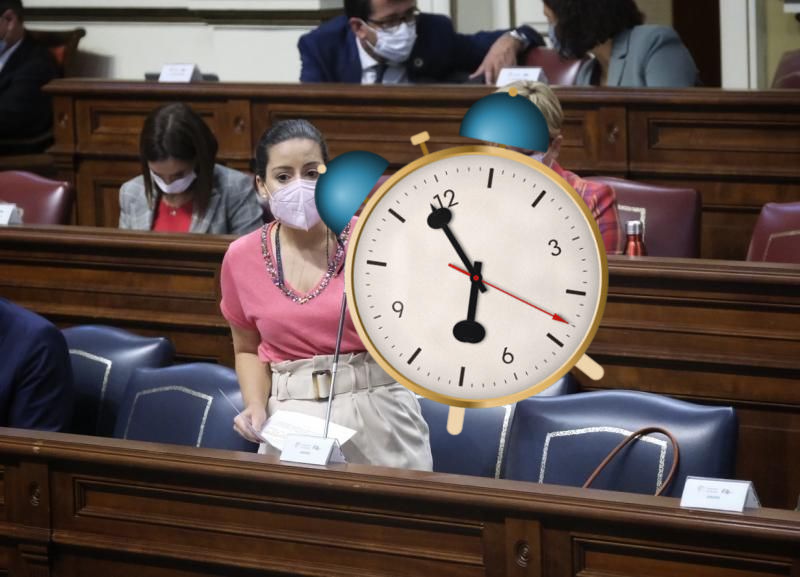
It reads 6.58.23
